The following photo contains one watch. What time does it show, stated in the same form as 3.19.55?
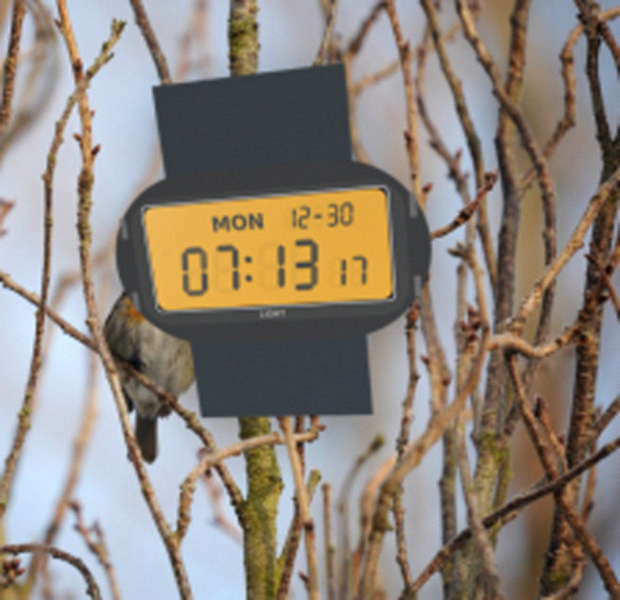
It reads 7.13.17
